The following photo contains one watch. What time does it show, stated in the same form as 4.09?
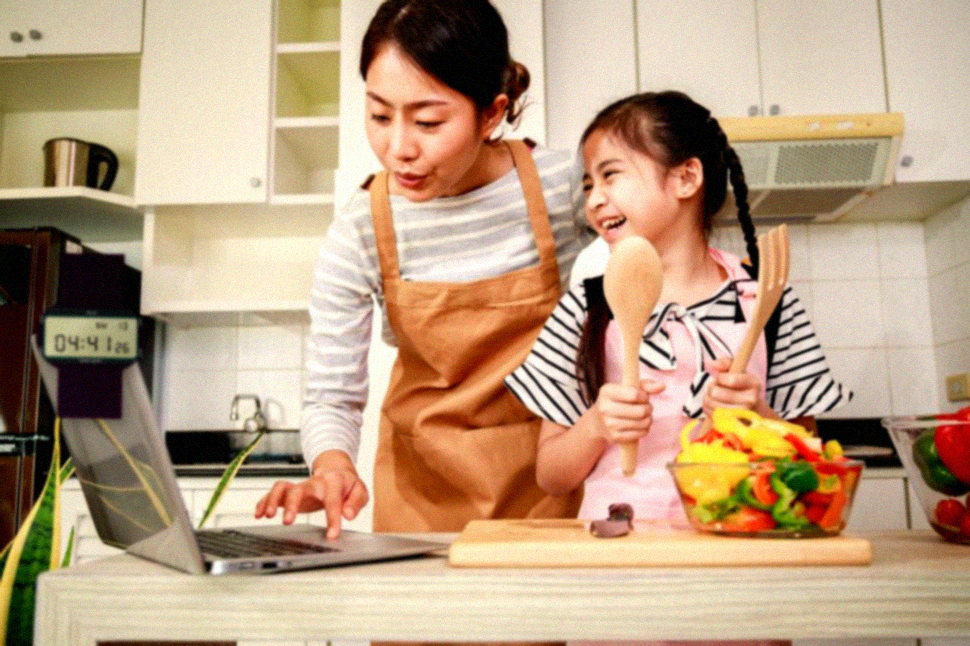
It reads 4.41
